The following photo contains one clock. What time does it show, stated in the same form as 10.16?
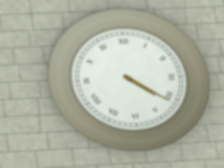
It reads 4.21
